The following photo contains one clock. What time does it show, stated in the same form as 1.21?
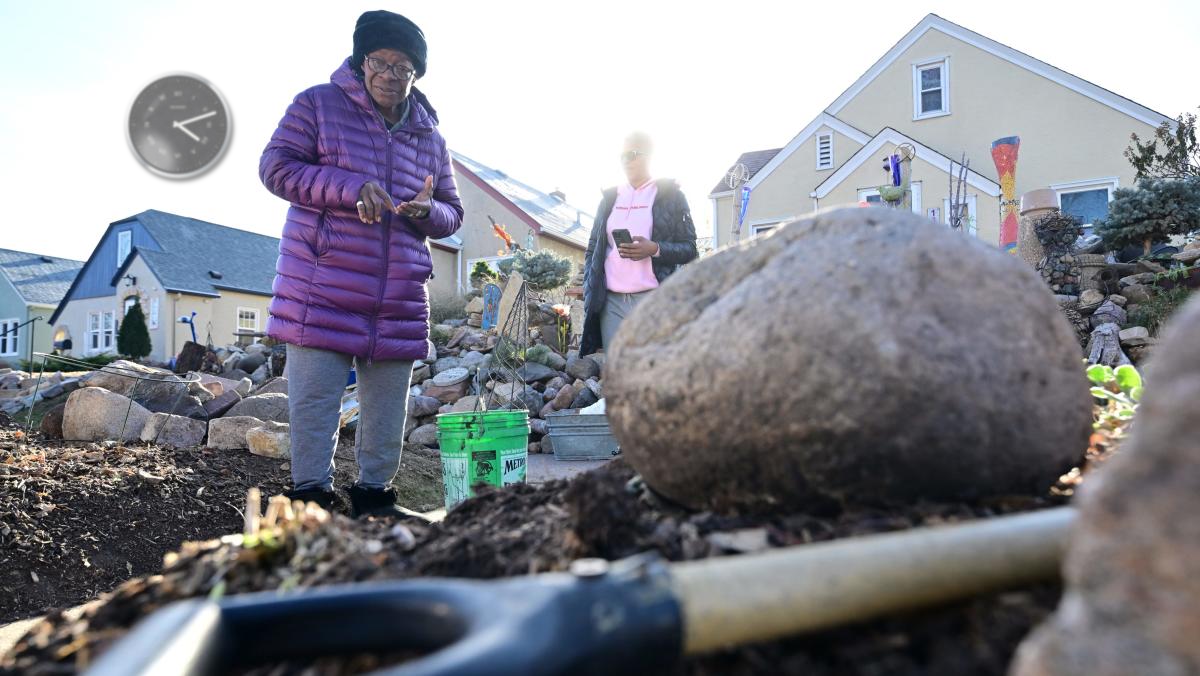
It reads 4.12
